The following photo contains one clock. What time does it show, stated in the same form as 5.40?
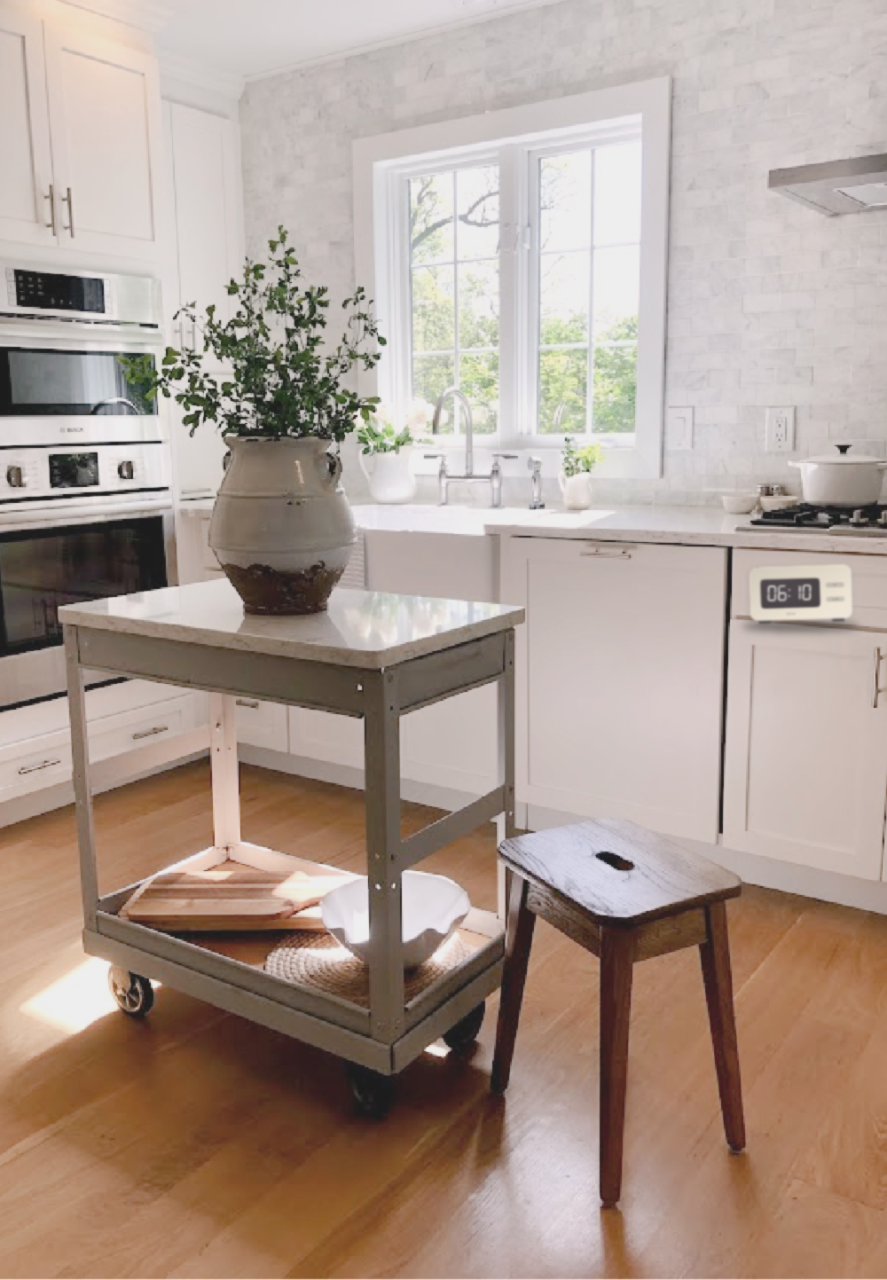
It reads 6.10
